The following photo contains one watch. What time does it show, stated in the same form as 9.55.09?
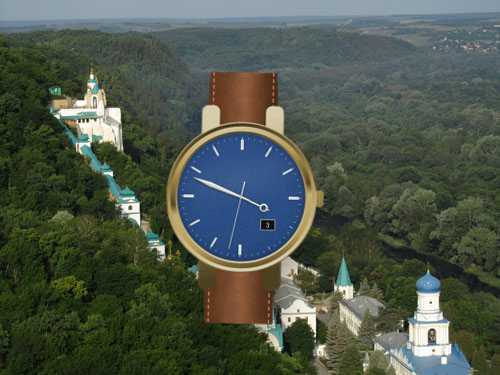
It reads 3.48.32
